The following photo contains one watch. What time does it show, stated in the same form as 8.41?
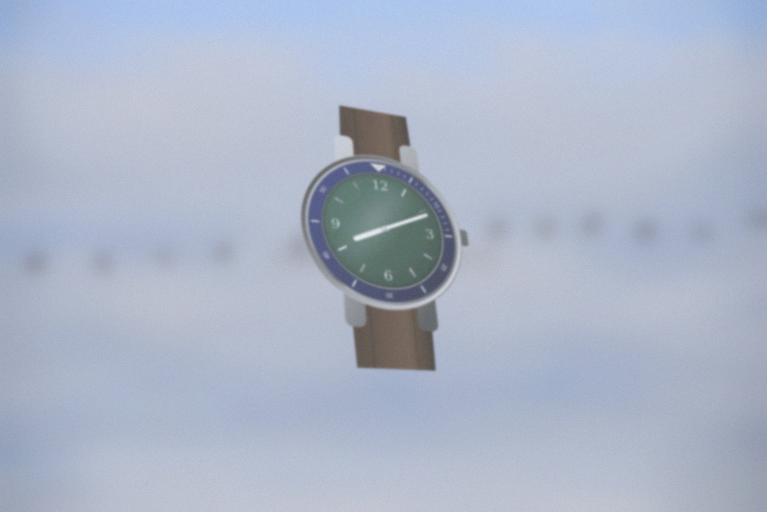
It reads 8.11
